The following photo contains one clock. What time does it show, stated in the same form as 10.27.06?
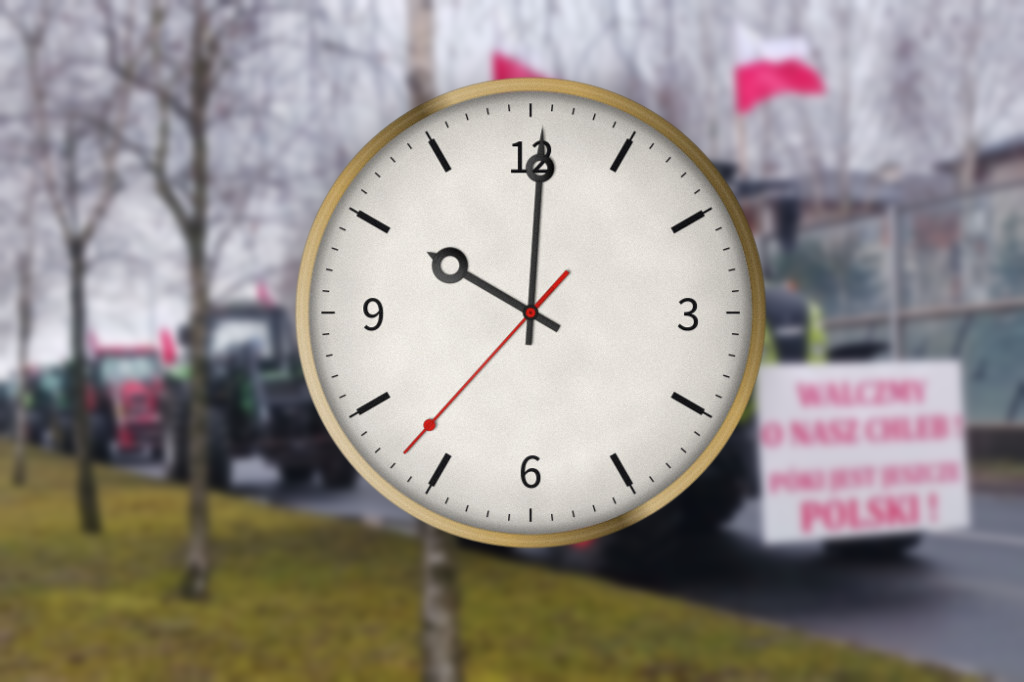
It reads 10.00.37
